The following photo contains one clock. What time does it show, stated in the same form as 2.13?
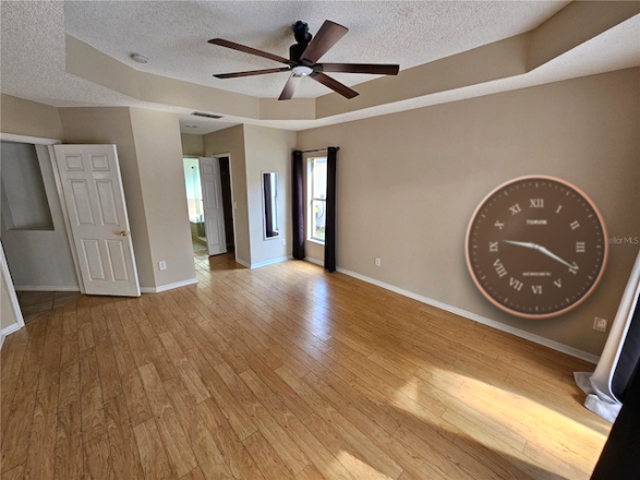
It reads 9.20
